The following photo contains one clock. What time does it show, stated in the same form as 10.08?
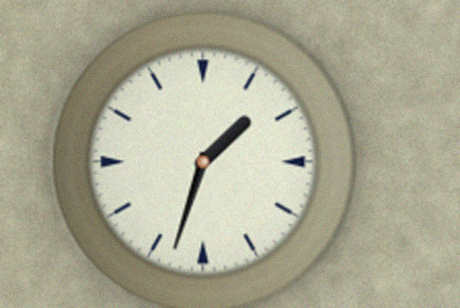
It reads 1.33
